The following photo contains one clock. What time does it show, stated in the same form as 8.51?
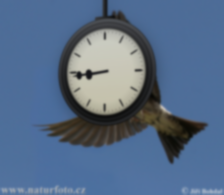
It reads 8.44
